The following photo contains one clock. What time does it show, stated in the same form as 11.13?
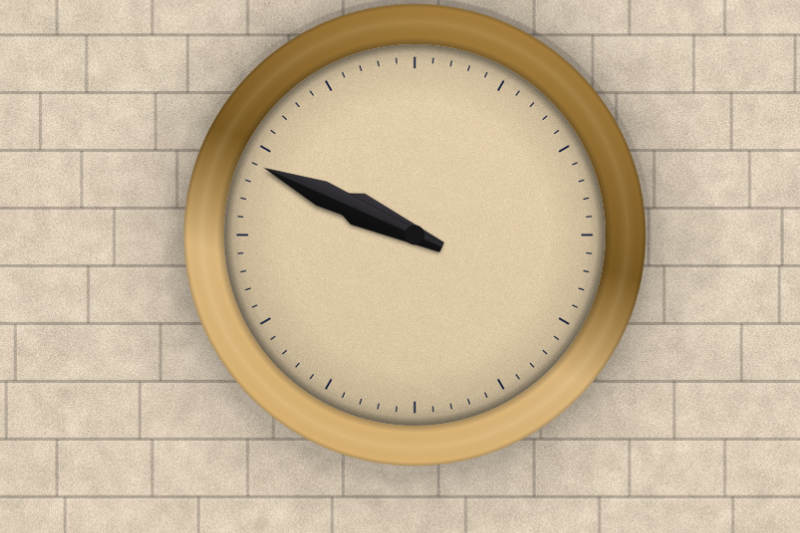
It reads 9.49
